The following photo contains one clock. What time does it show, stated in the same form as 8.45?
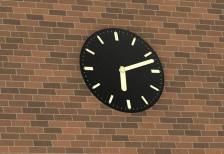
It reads 6.12
